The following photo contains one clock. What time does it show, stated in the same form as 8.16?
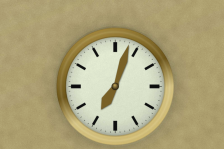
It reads 7.03
